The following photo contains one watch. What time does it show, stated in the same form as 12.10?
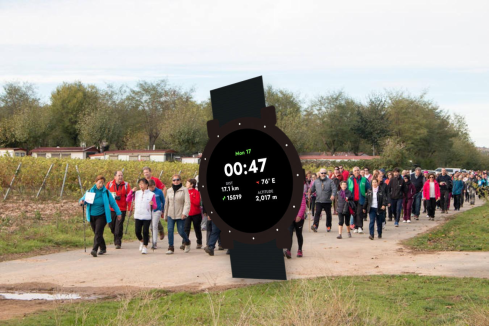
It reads 0.47
